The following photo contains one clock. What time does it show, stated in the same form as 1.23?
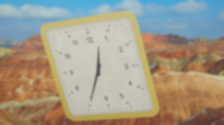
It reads 12.35
